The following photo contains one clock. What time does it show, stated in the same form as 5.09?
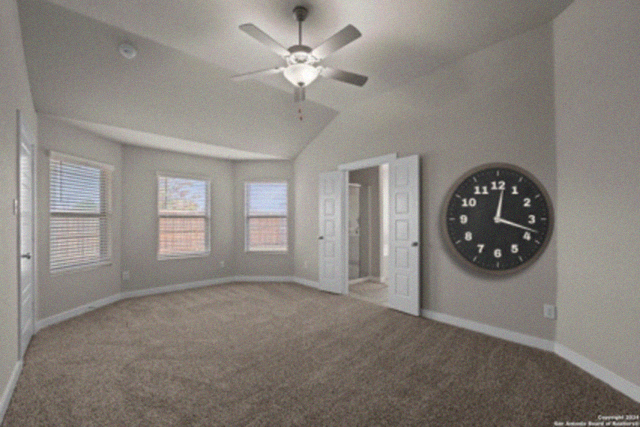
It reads 12.18
